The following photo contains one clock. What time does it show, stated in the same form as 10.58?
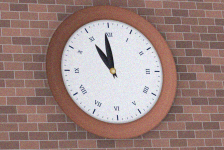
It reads 10.59
